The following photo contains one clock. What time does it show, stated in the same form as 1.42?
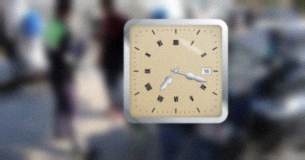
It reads 7.18
